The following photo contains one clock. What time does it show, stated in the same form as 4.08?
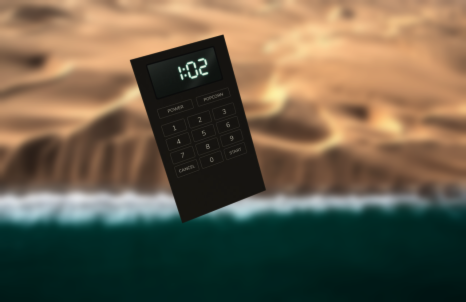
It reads 1.02
